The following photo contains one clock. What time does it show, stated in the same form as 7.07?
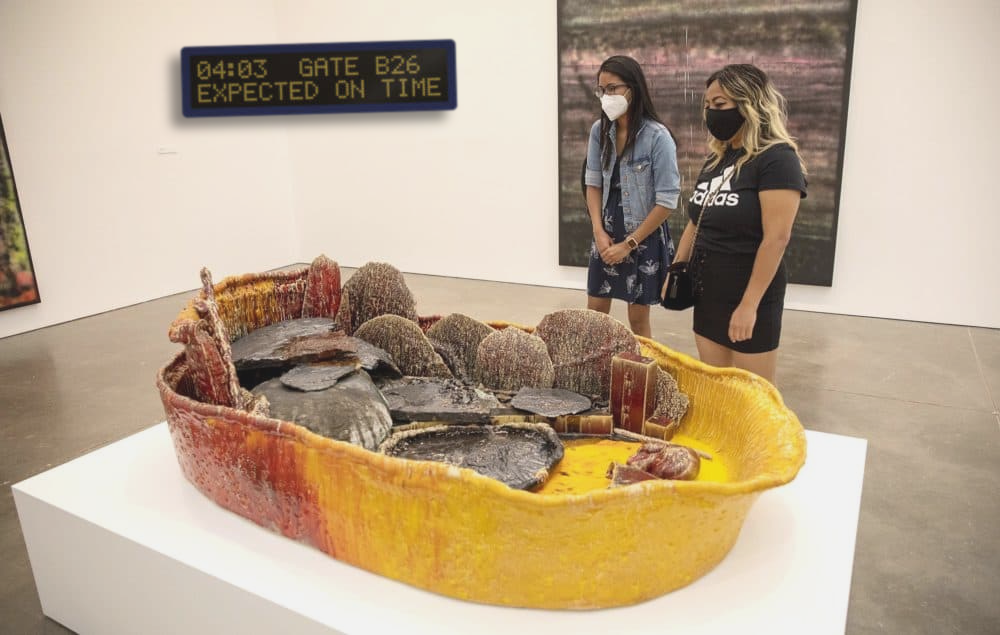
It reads 4.03
